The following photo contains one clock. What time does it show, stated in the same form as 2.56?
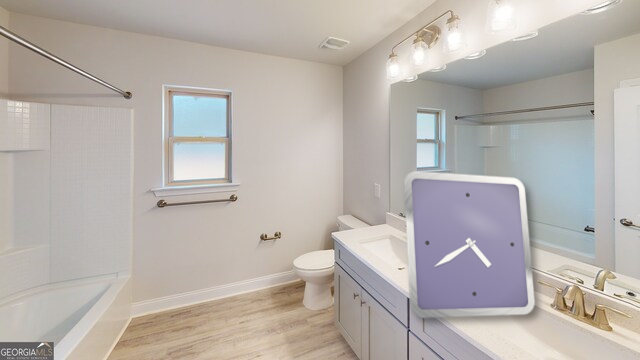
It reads 4.40
